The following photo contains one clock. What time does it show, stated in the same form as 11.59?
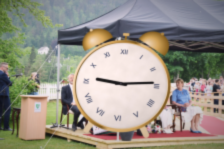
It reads 9.14
